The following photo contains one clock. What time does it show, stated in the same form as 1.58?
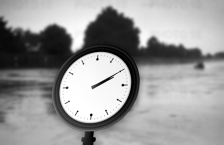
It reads 2.10
